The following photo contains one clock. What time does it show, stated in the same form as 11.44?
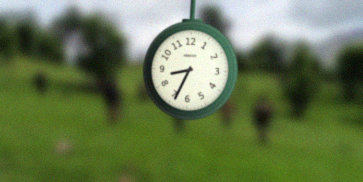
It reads 8.34
